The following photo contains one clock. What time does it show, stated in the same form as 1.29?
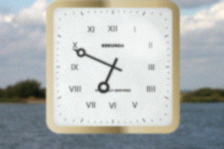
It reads 6.49
